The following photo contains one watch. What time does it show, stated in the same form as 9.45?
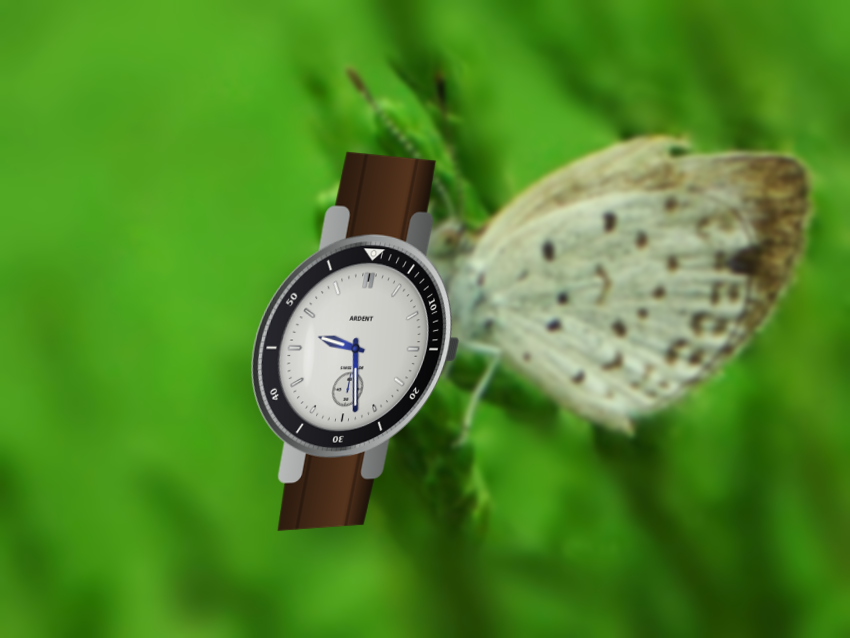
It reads 9.28
